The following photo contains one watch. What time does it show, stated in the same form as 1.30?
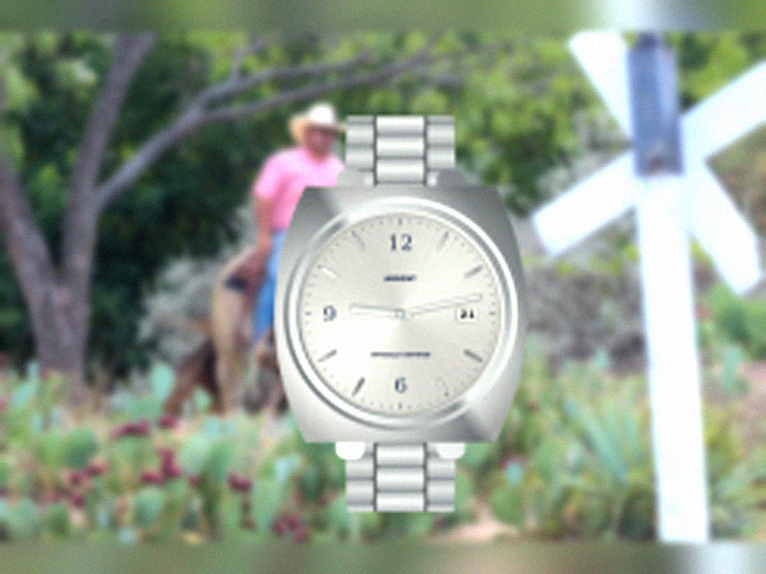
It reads 9.13
